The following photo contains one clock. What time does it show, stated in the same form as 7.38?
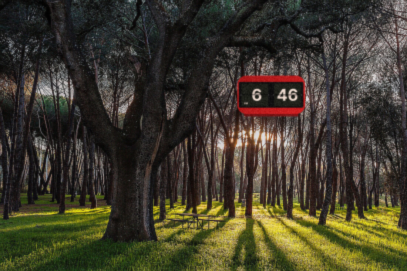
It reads 6.46
